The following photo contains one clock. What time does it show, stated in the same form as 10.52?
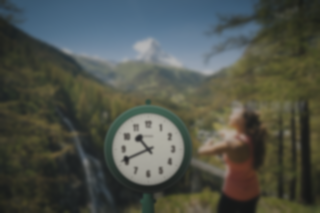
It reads 10.41
